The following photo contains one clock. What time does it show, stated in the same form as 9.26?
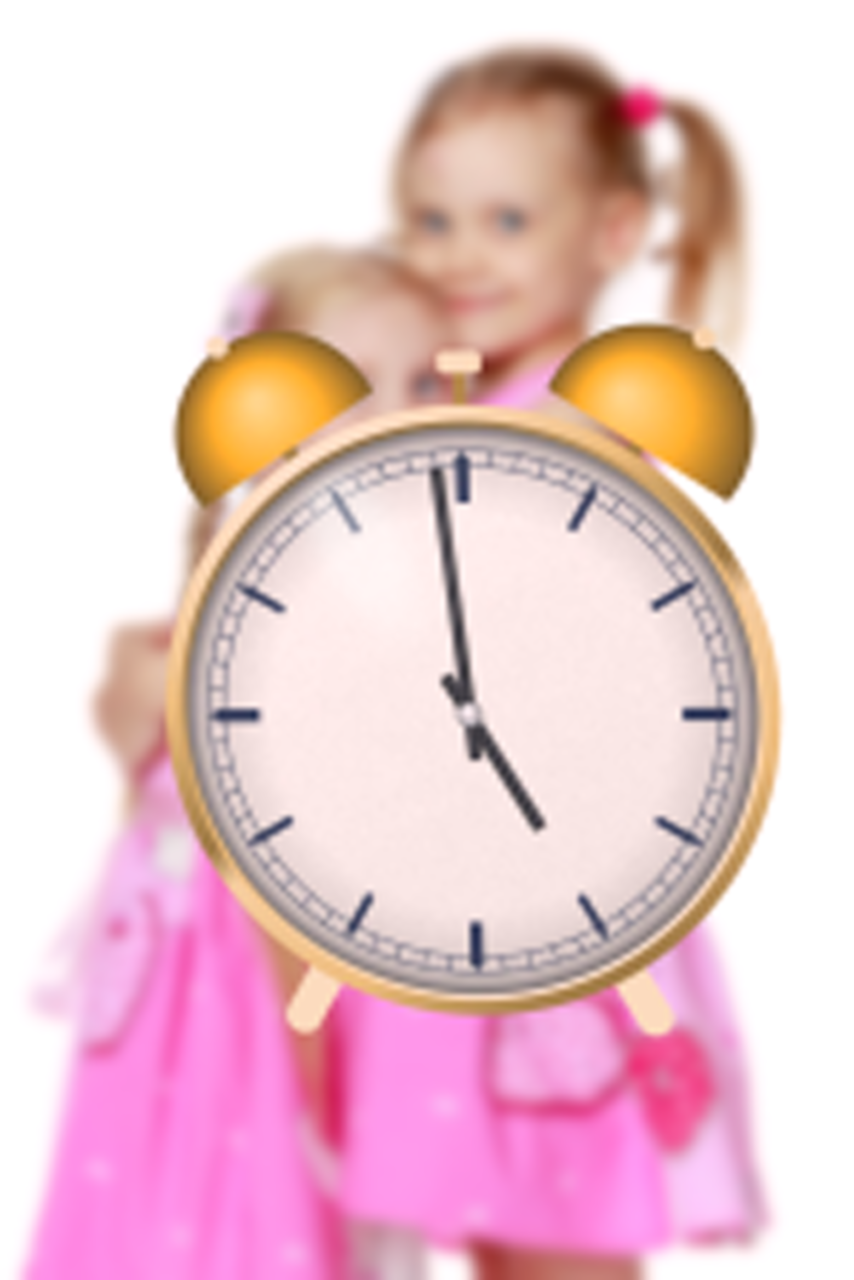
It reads 4.59
